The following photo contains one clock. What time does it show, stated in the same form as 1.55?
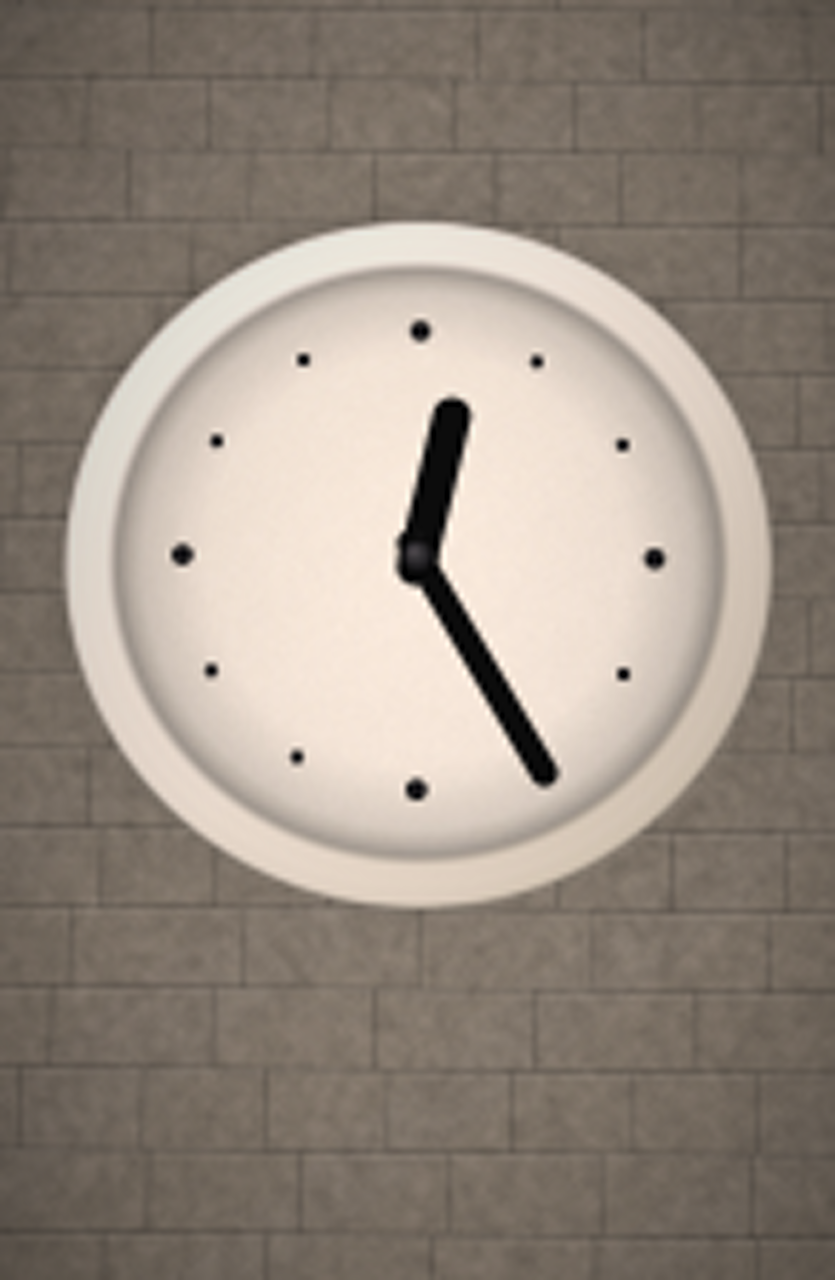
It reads 12.25
